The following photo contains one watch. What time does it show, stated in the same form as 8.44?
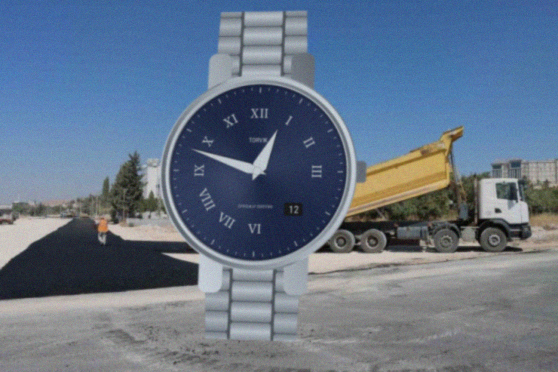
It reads 12.48
